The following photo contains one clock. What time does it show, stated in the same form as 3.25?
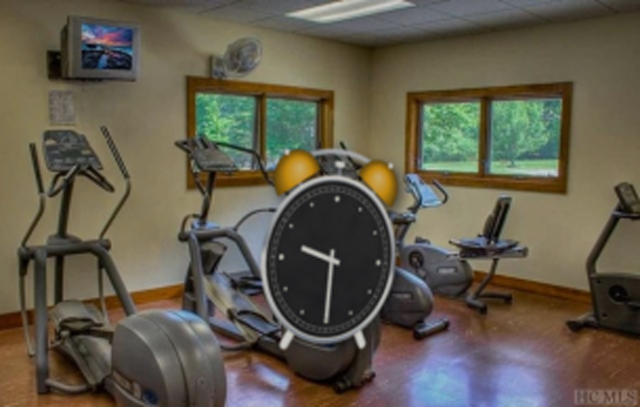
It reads 9.30
